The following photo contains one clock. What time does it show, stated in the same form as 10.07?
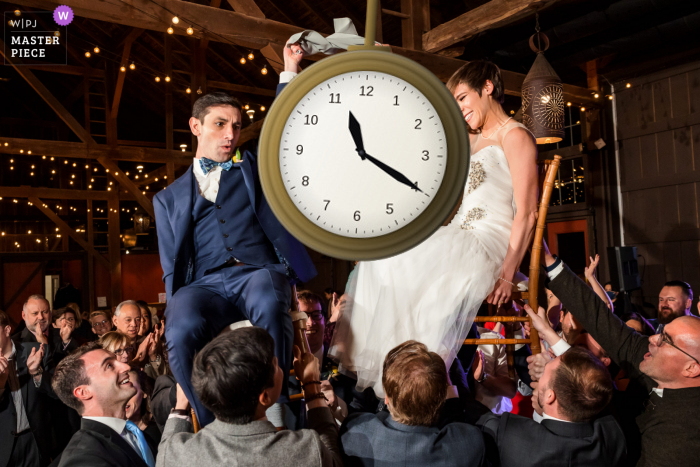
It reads 11.20
